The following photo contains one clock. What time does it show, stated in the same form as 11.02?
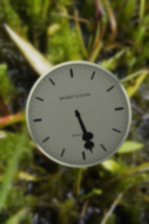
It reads 5.28
